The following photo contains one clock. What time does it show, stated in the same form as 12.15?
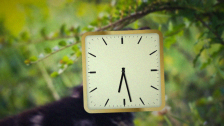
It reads 6.28
